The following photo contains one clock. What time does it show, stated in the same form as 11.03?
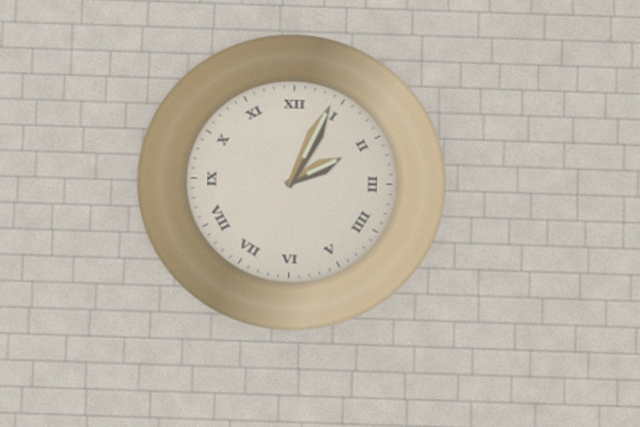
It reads 2.04
